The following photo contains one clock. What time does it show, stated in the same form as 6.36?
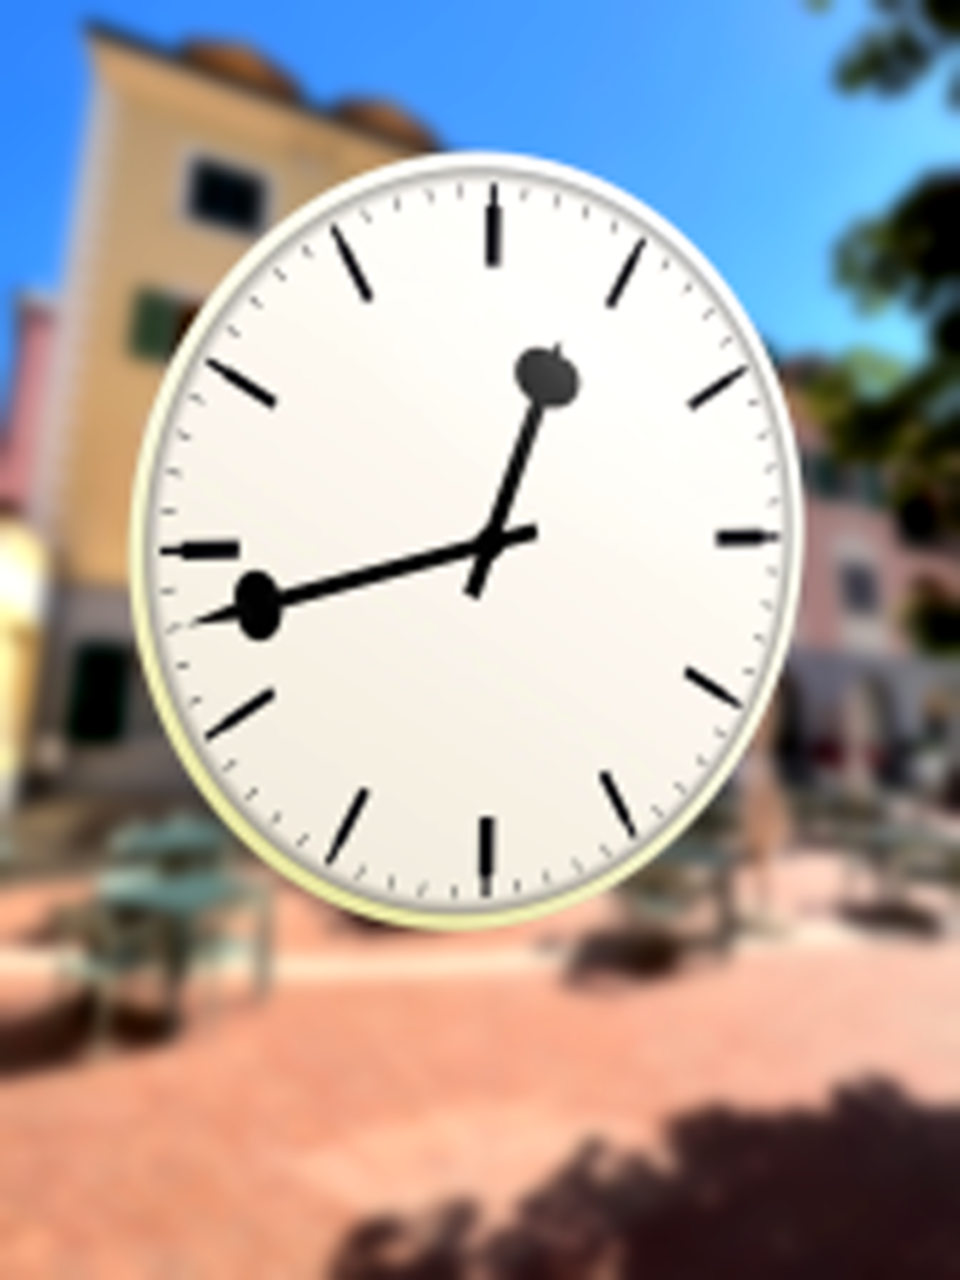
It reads 12.43
